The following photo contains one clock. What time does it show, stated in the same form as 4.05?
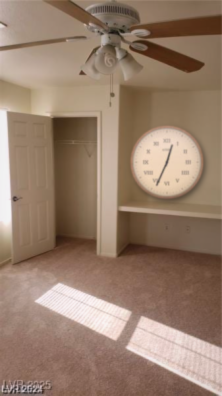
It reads 12.34
